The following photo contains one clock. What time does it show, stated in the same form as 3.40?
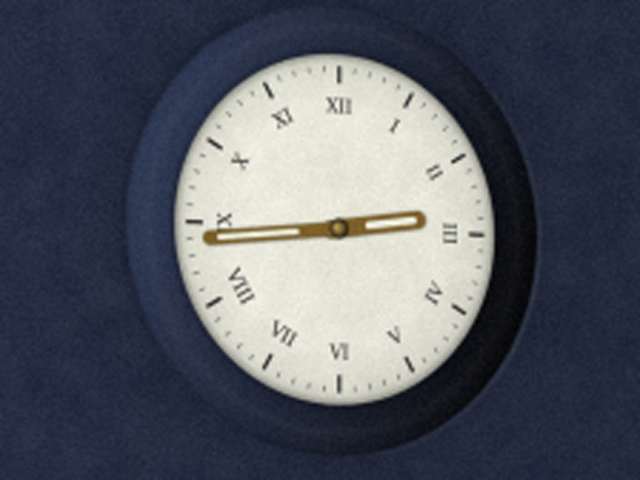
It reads 2.44
